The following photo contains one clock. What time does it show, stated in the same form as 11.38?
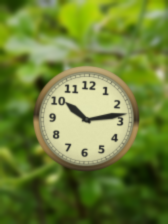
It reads 10.13
